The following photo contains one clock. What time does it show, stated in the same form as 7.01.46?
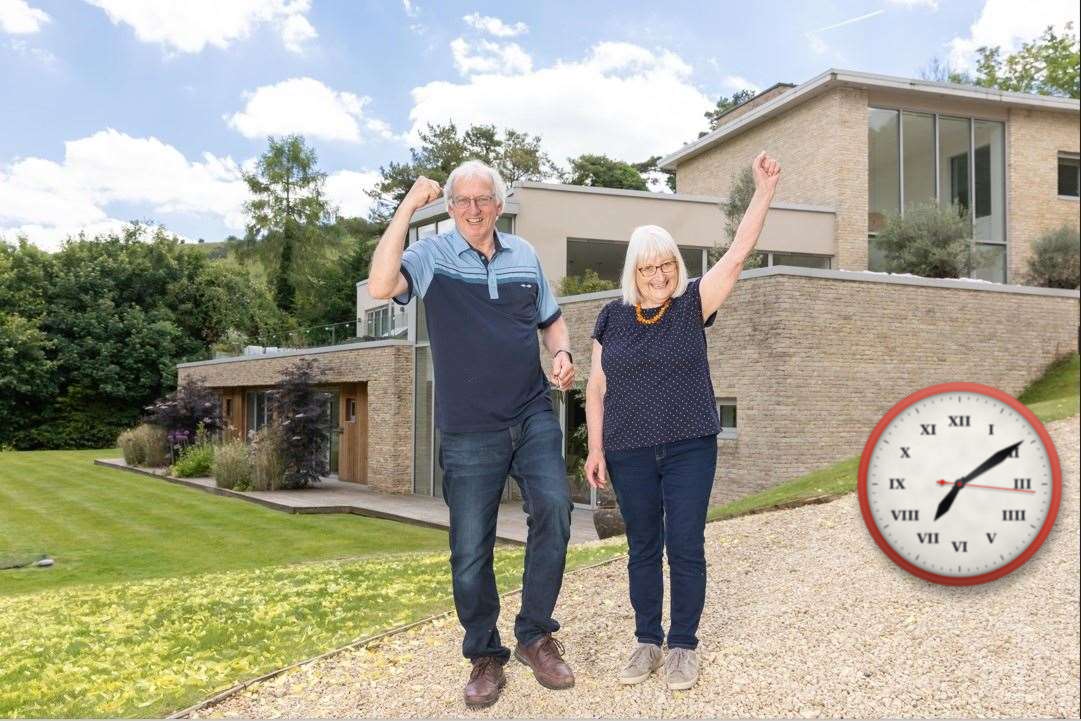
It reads 7.09.16
